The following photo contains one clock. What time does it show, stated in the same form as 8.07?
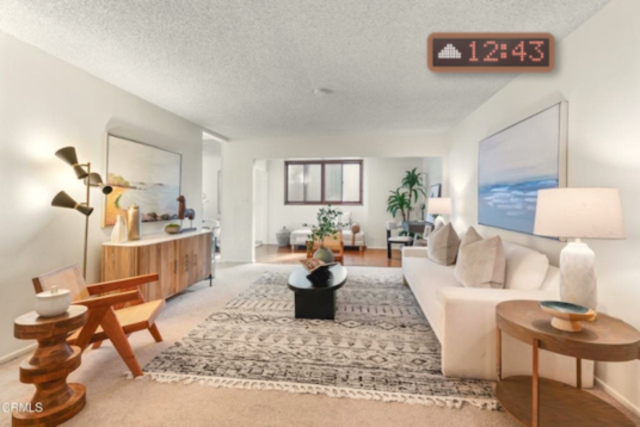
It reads 12.43
